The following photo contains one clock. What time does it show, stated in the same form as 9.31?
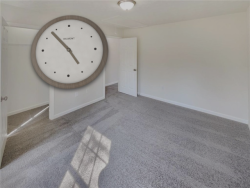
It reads 4.53
